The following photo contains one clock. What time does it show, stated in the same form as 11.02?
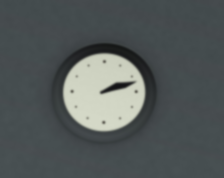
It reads 2.12
